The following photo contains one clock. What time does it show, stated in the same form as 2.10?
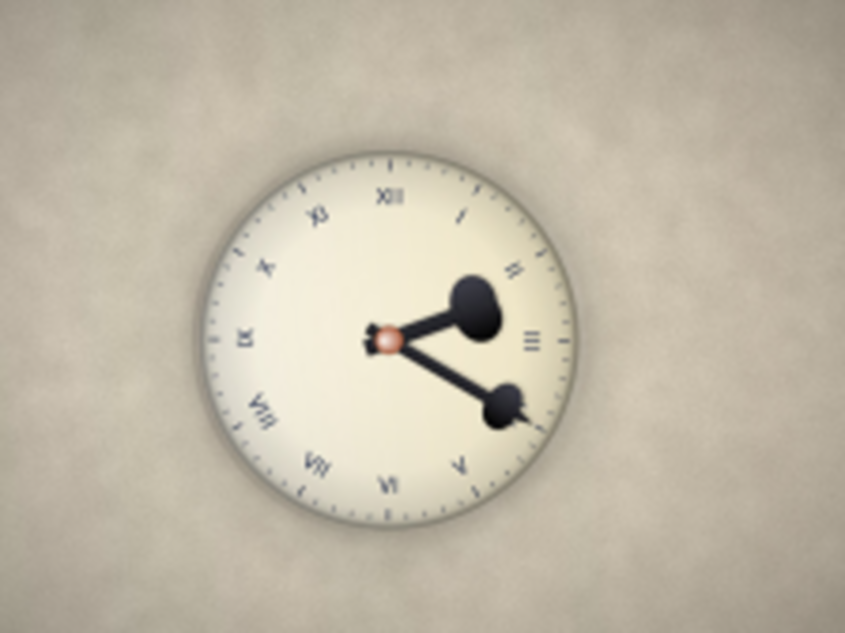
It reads 2.20
